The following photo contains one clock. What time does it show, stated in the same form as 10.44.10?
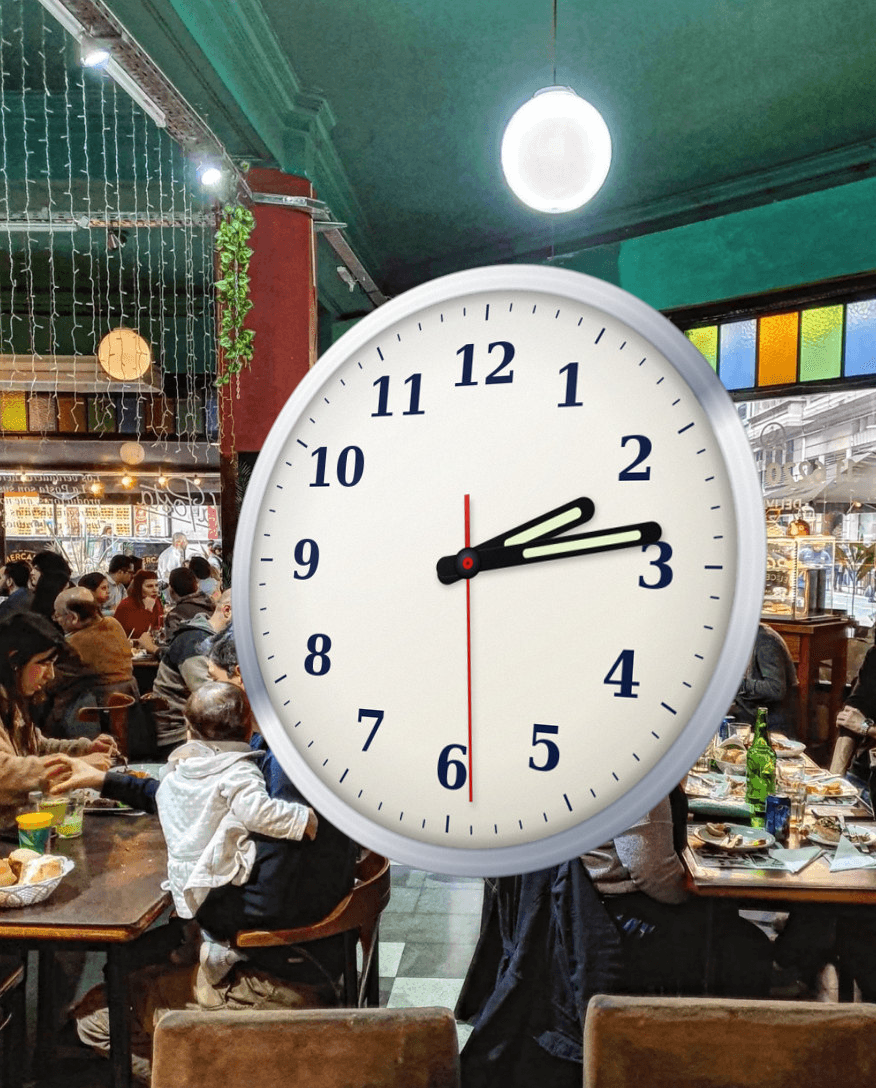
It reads 2.13.29
